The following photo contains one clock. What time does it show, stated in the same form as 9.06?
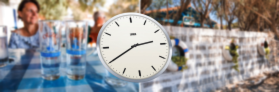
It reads 2.40
